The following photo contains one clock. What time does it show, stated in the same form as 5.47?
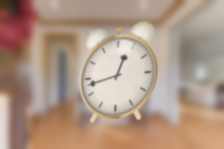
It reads 12.43
